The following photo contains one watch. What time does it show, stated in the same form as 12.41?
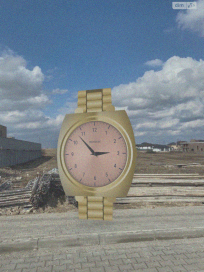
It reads 2.53
